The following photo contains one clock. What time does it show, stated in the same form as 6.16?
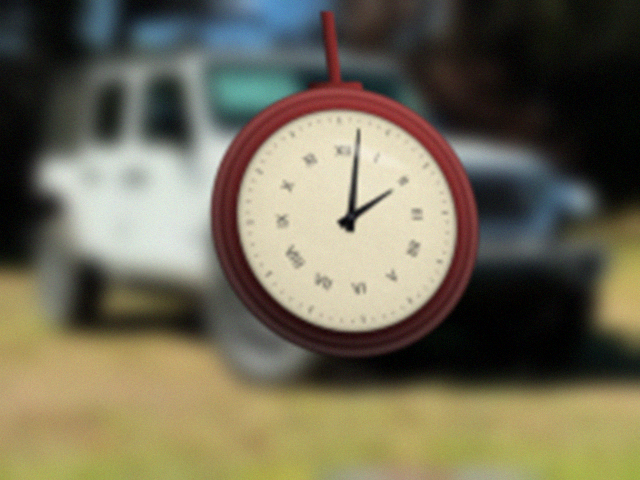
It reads 2.02
